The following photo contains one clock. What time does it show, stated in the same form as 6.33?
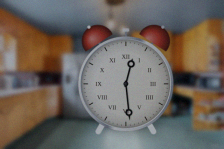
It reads 12.29
